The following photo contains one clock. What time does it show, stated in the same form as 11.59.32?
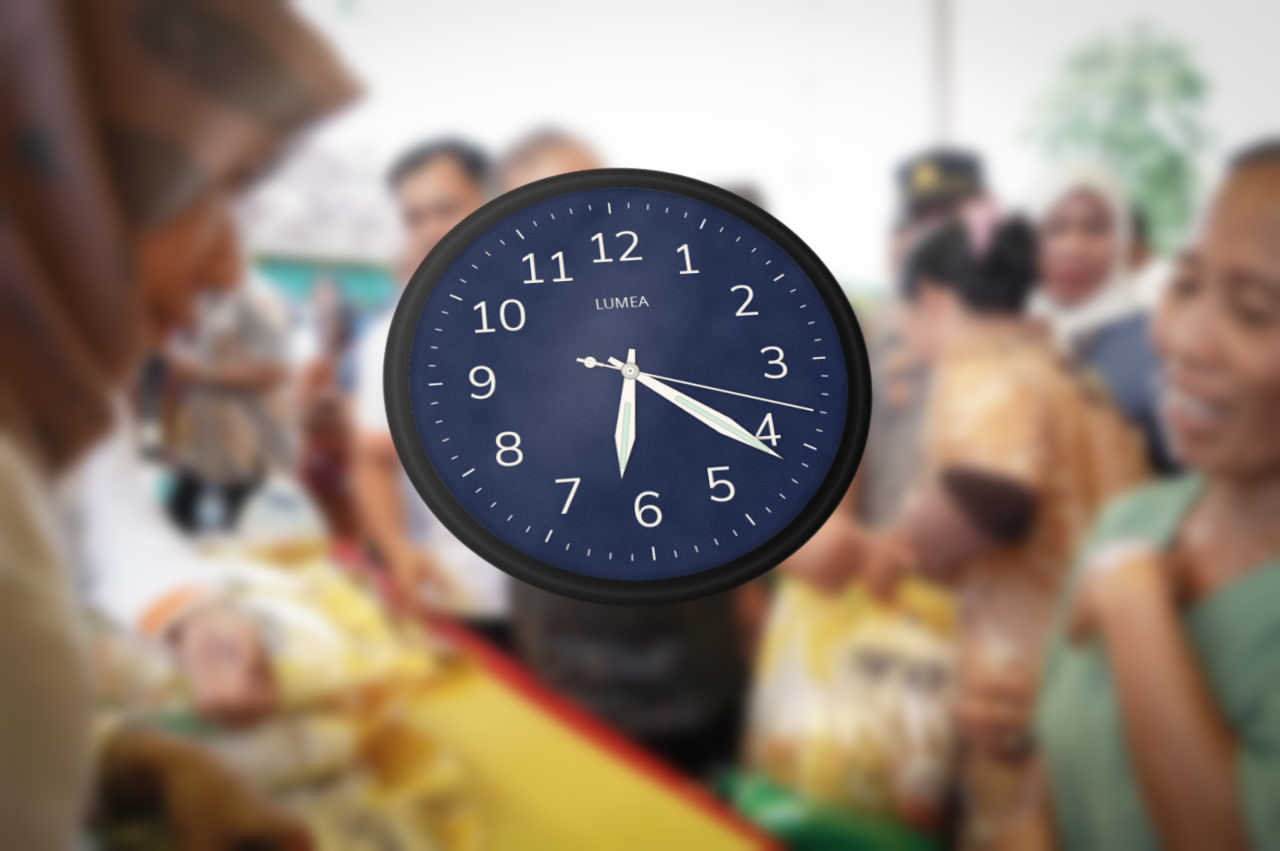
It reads 6.21.18
